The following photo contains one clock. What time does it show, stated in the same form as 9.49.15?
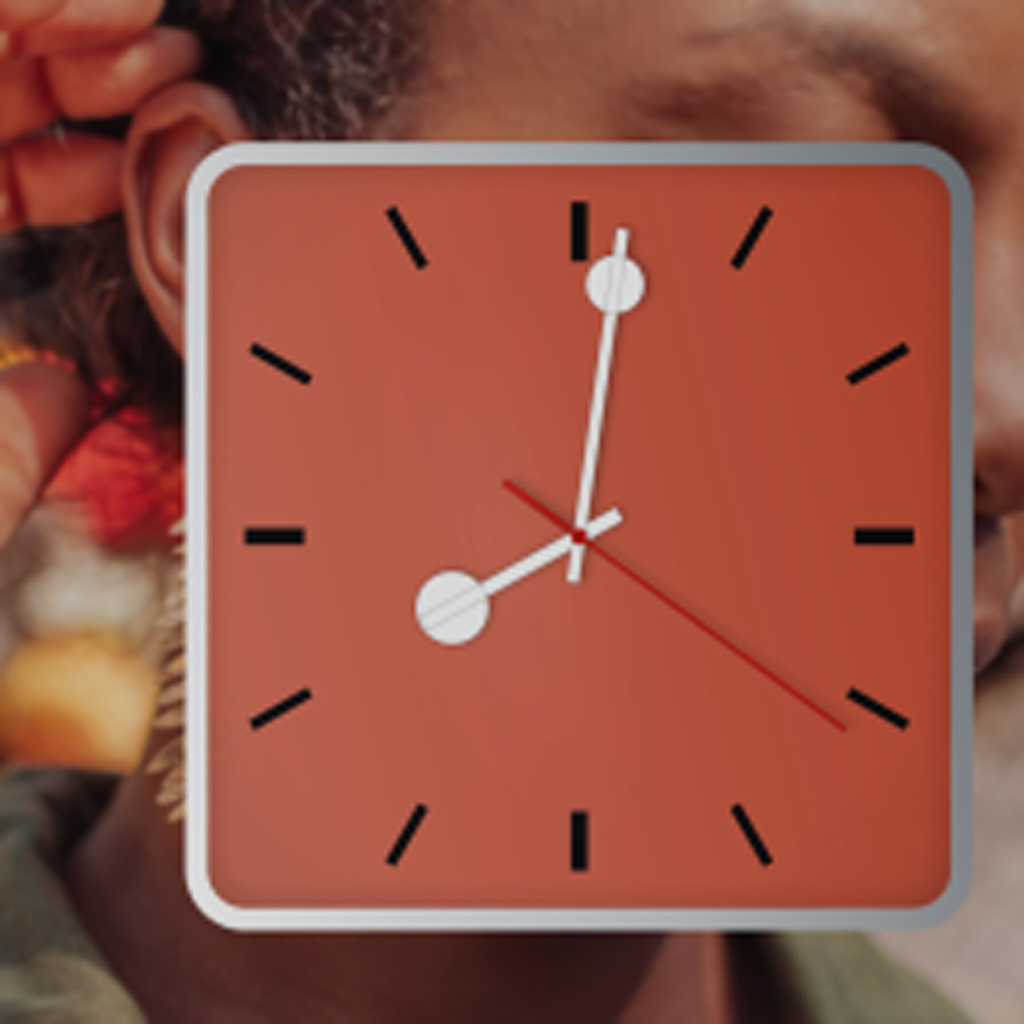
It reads 8.01.21
